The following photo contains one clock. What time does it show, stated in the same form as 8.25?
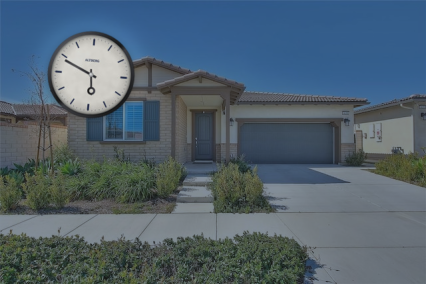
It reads 5.49
